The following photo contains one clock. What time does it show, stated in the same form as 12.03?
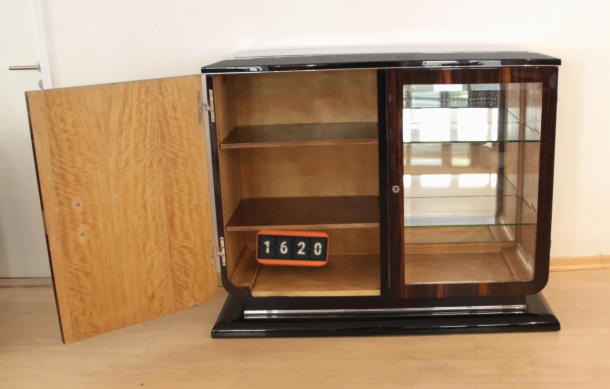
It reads 16.20
